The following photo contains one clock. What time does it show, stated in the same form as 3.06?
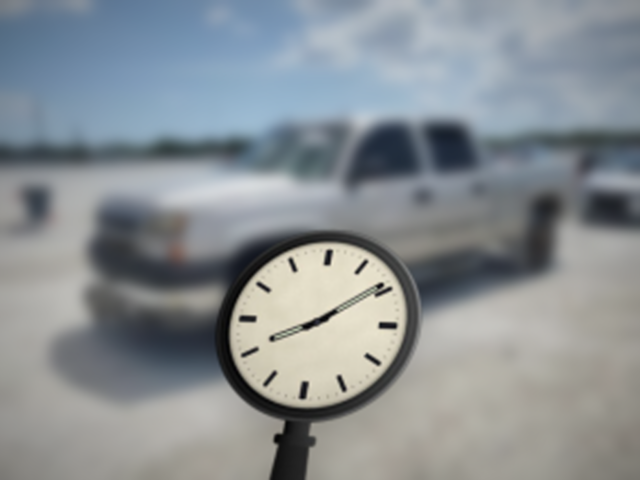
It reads 8.09
